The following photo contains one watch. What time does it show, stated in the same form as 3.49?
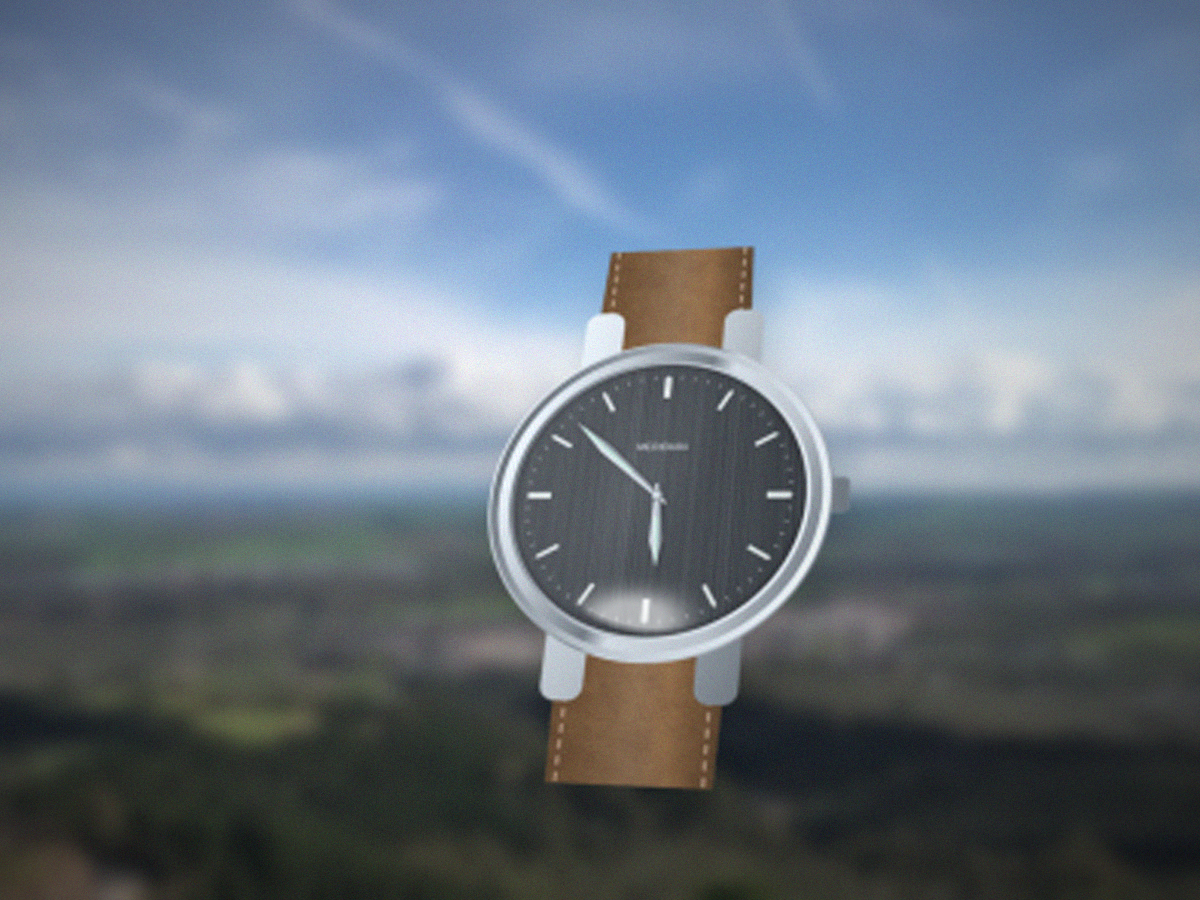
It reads 5.52
